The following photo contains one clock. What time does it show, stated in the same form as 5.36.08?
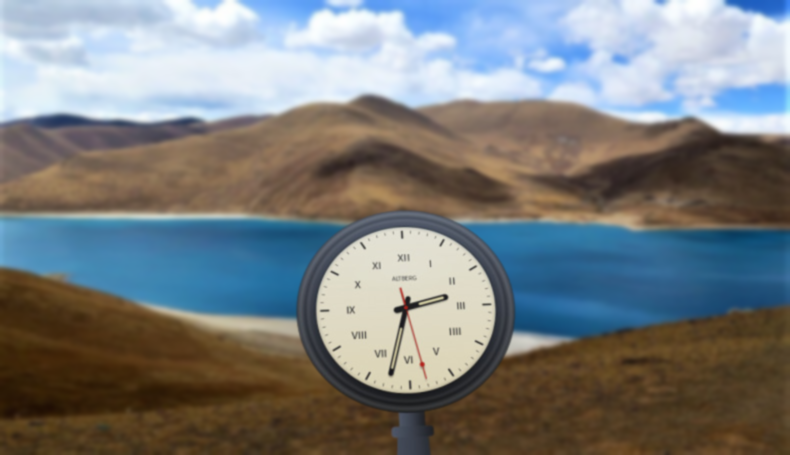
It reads 2.32.28
